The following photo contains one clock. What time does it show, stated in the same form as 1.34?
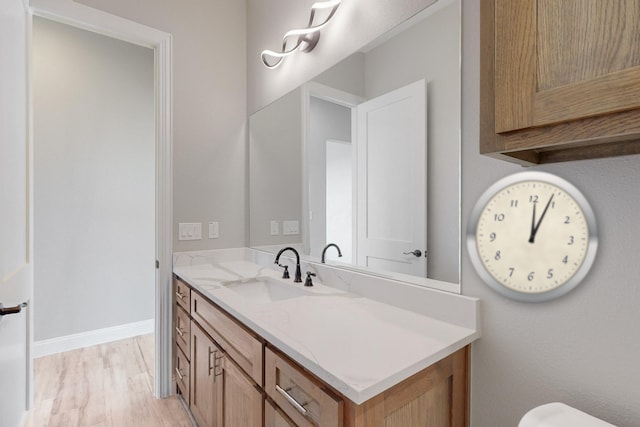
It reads 12.04
